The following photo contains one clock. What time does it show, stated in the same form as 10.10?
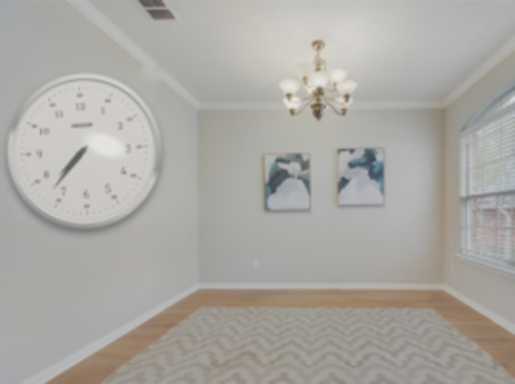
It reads 7.37
